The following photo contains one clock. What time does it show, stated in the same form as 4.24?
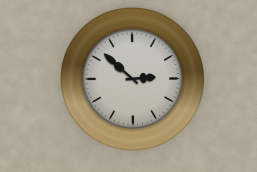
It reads 2.52
